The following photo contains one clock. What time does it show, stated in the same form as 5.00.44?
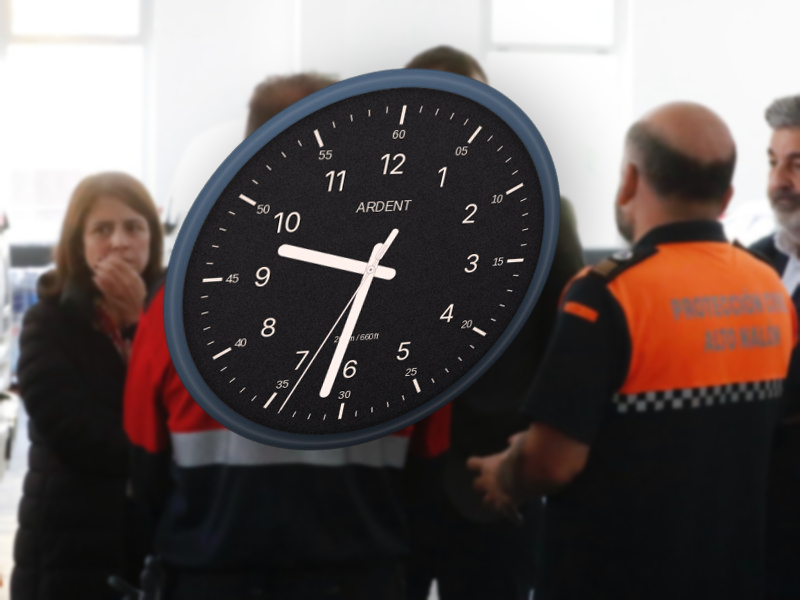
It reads 9.31.34
